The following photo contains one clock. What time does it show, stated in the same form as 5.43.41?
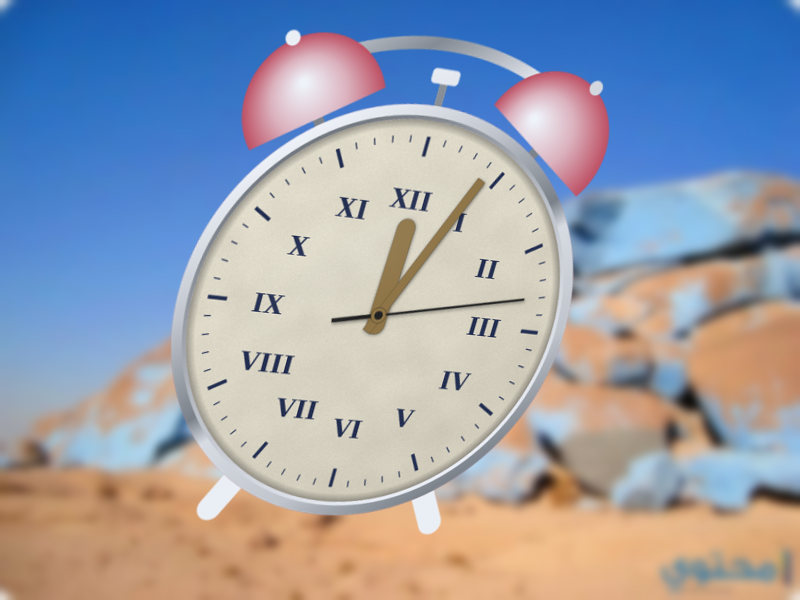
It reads 12.04.13
